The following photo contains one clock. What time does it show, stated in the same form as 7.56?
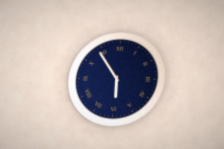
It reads 5.54
